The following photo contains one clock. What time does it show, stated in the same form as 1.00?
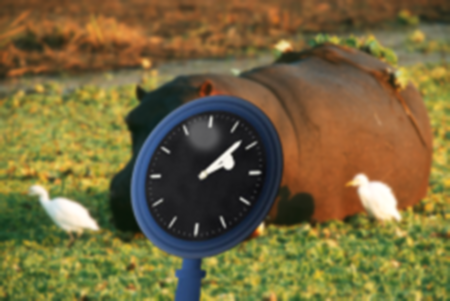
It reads 2.08
